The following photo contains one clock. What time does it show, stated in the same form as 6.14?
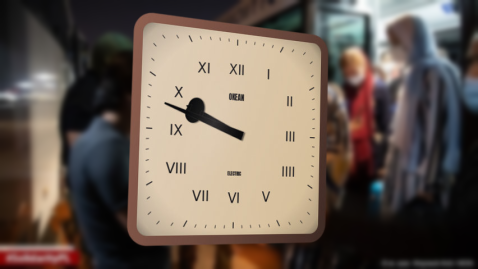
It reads 9.48
